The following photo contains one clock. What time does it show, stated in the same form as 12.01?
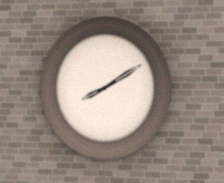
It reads 8.10
